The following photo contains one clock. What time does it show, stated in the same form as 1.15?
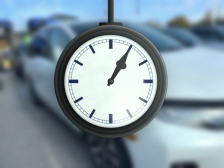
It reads 1.05
